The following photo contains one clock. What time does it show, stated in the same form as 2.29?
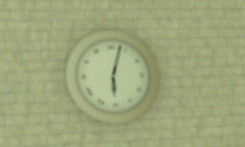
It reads 6.03
